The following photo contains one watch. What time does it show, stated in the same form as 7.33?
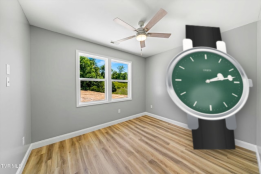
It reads 2.13
